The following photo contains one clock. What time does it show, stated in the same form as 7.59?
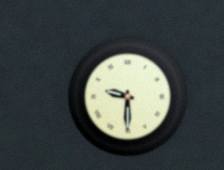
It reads 9.30
